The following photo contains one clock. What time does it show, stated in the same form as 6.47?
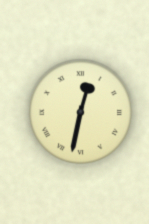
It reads 12.32
